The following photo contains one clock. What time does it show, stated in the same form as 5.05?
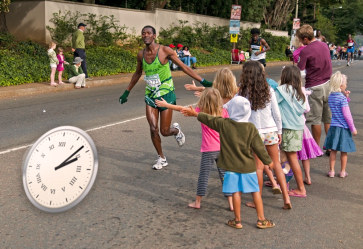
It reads 2.08
